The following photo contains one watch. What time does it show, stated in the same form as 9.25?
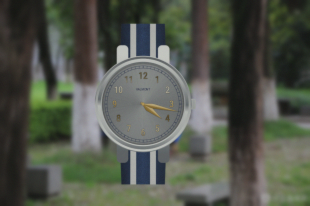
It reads 4.17
